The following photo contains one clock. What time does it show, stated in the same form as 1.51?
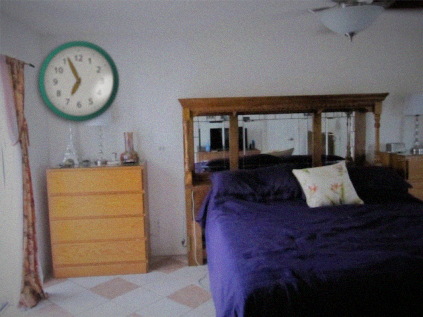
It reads 6.56
